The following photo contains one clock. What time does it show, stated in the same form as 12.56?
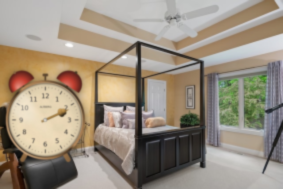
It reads 2.11
